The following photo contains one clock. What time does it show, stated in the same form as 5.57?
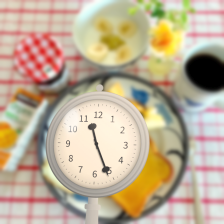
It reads 11.26
